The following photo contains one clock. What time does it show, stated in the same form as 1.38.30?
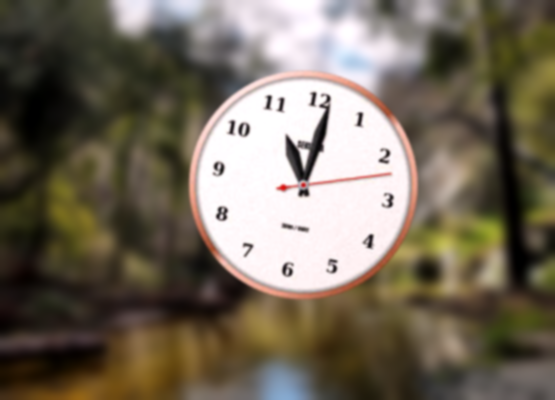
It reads 11.01.12
